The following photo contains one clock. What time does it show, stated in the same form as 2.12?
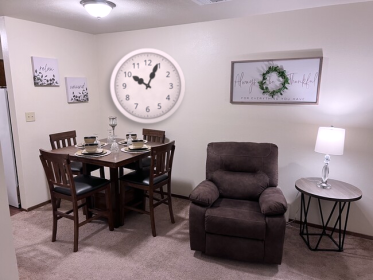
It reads 10.04
